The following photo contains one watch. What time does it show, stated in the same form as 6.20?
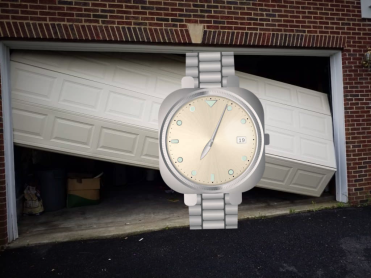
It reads 7.04
